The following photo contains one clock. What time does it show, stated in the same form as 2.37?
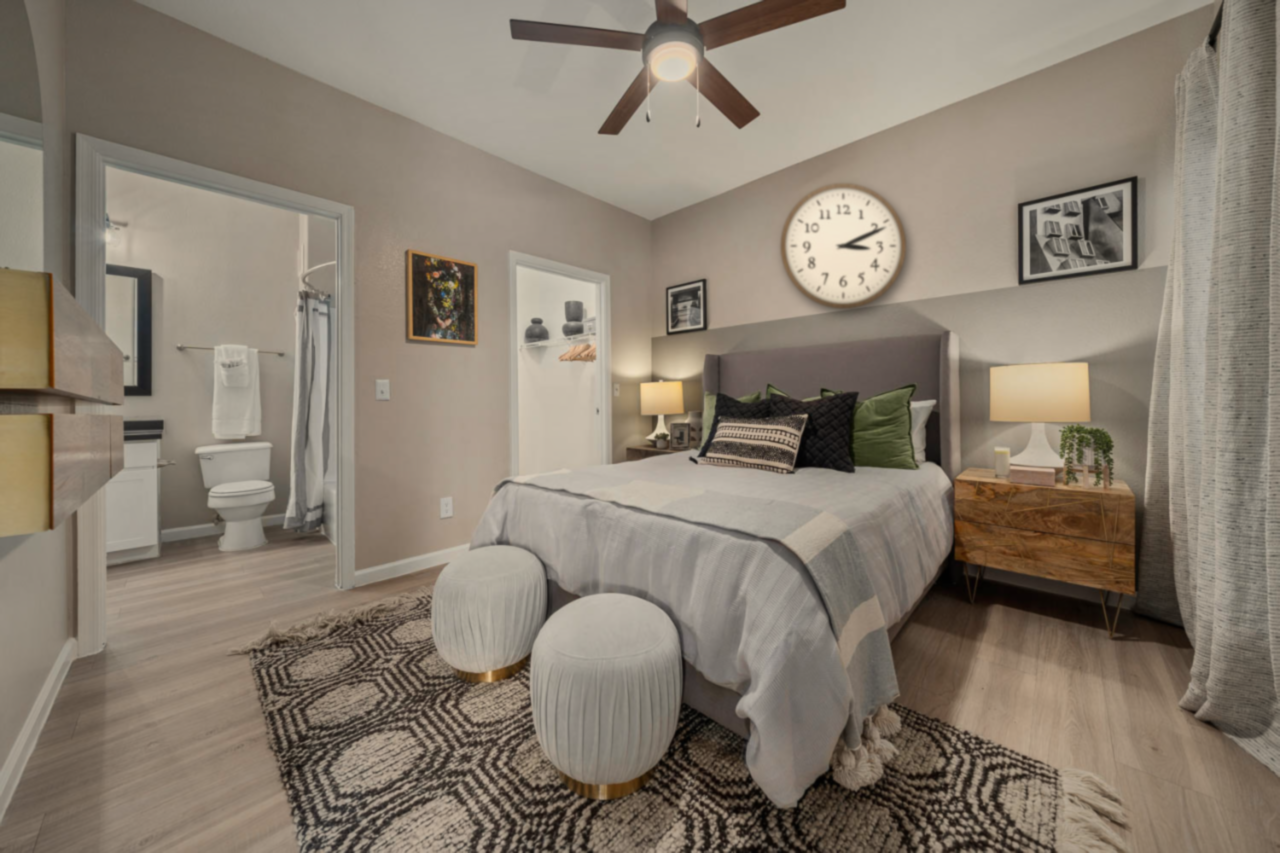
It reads 3.11
